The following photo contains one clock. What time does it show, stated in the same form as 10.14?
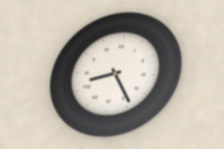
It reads 8.24
